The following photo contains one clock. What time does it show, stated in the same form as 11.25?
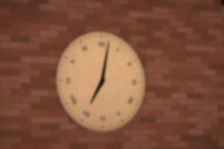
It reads 7.02
